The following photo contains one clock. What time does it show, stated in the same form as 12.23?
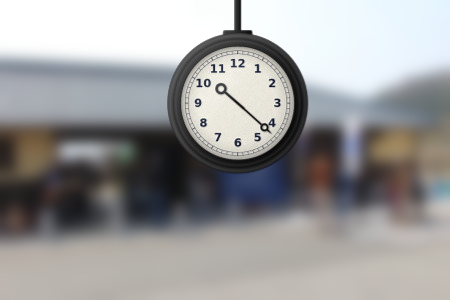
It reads 10.22
